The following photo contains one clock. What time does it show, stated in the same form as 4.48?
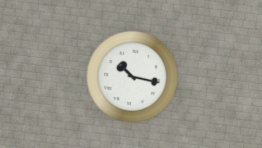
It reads 10.16
